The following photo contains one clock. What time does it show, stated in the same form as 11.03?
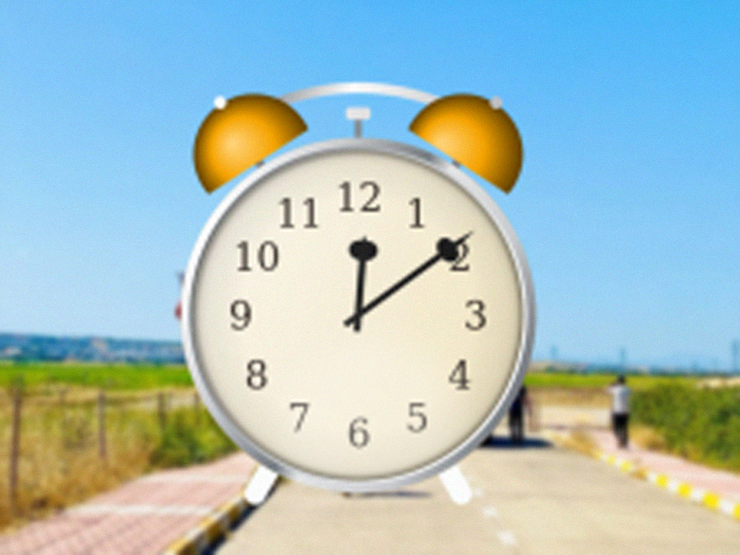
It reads 12.09
